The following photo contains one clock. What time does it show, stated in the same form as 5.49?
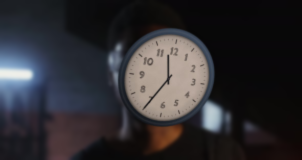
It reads 11.35
